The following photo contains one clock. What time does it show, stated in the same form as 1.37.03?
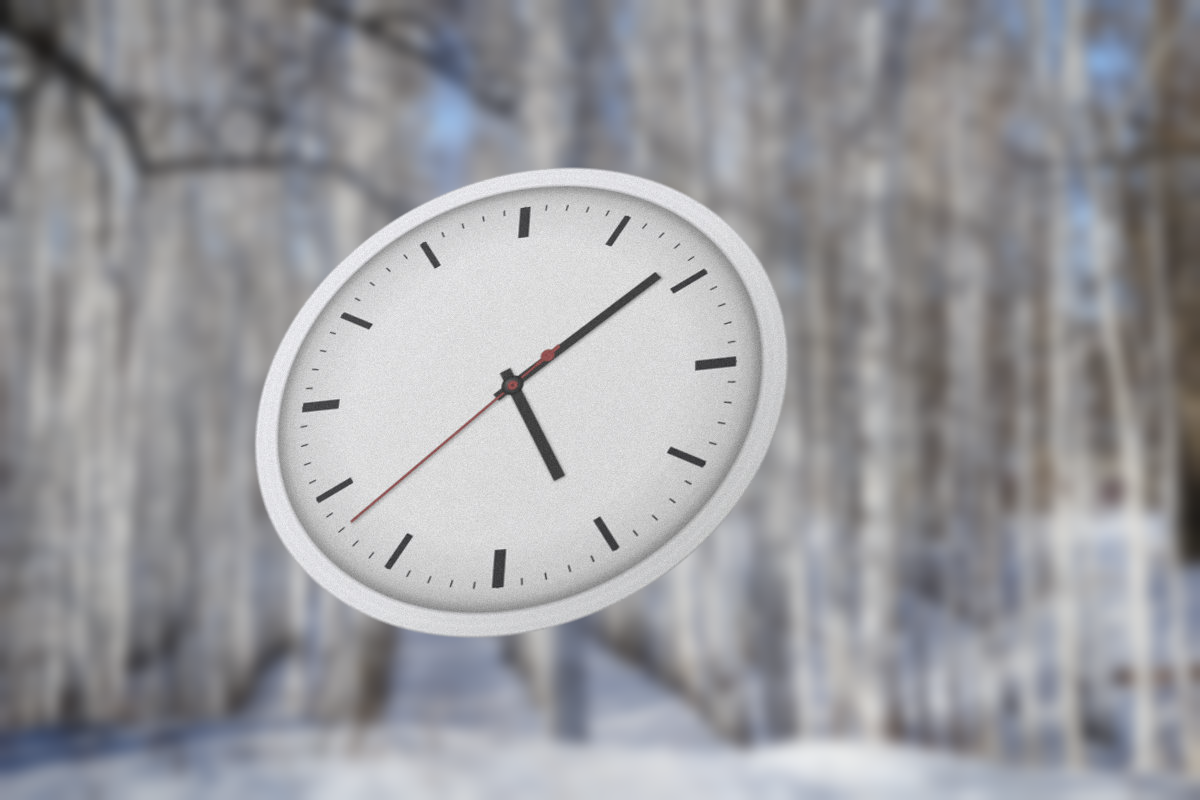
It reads 5.08.38
